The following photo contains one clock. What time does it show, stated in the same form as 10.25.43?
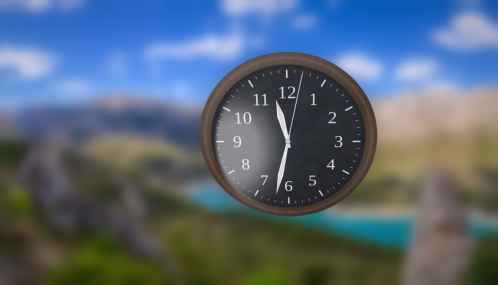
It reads 11.32.02
